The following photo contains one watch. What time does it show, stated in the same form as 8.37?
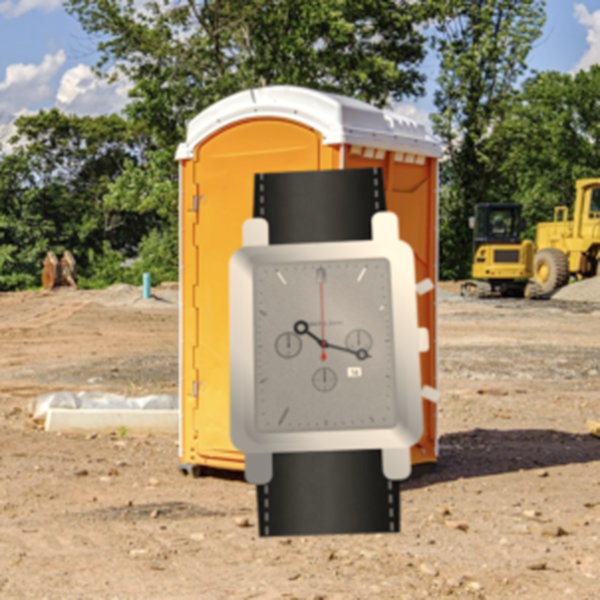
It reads 10.18
